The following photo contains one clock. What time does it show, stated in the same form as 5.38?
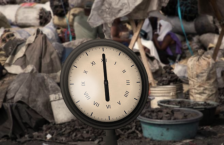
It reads 6.00
